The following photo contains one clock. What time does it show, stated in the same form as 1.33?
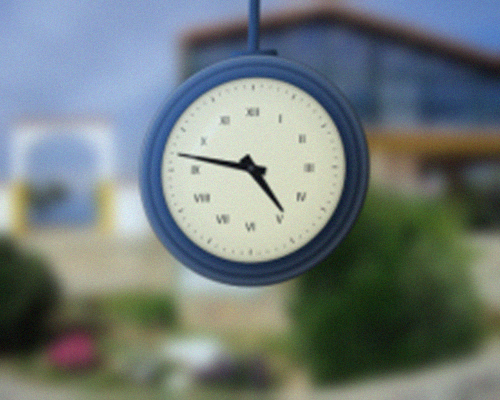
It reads 4.47
